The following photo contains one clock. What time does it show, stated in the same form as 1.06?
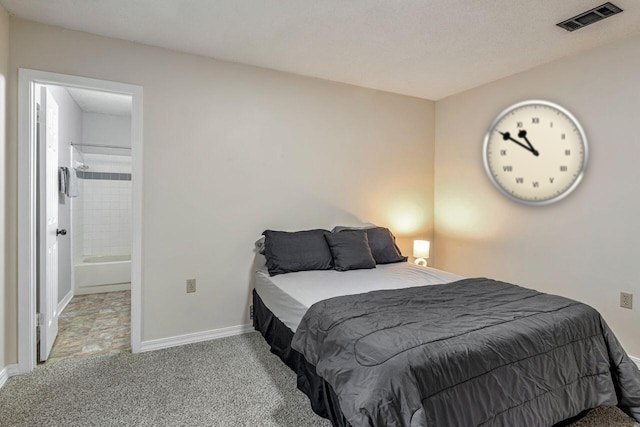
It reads 10.50
